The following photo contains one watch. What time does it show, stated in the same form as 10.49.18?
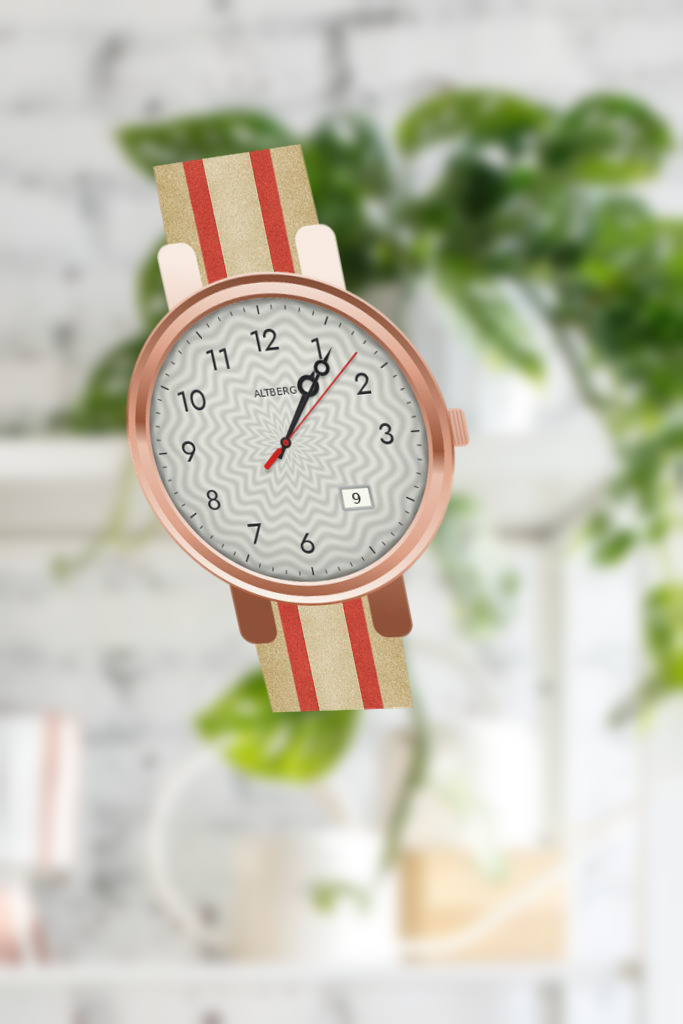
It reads 1.06.08
